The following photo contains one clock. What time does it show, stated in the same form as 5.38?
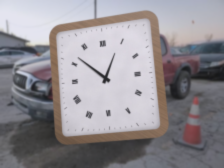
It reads 12.52
